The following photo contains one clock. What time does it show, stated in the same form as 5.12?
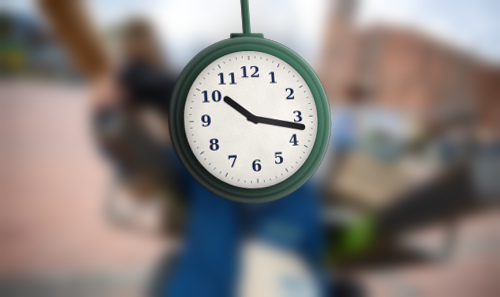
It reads 10.17
